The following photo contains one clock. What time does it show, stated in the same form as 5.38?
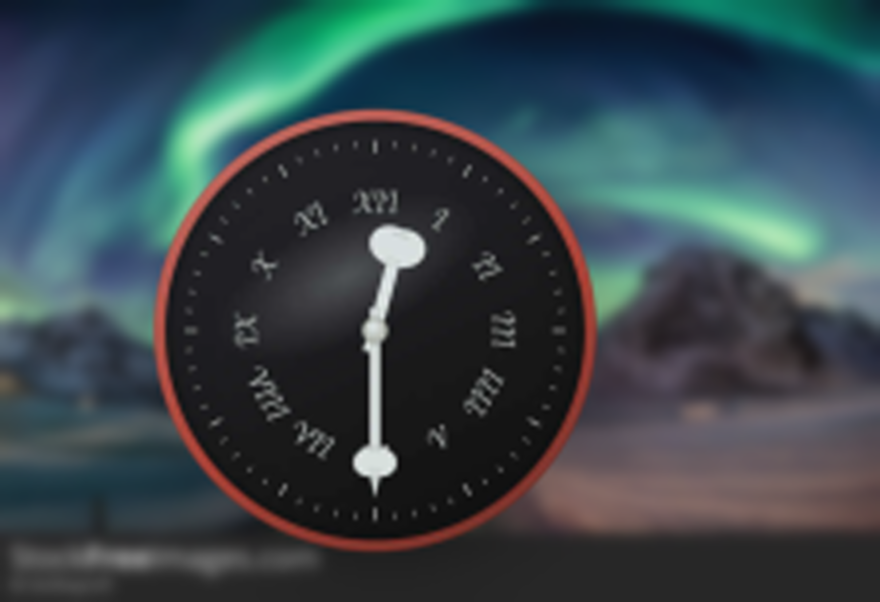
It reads 12.30
